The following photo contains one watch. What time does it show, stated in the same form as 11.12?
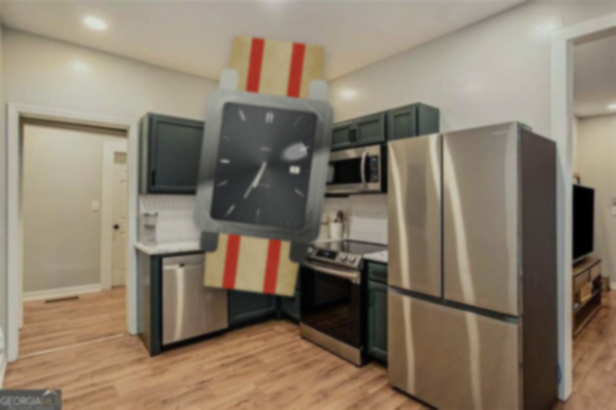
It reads 6.34
